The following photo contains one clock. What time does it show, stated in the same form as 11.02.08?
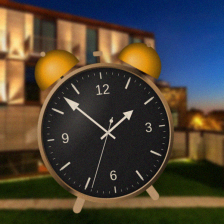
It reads 1.52.34
